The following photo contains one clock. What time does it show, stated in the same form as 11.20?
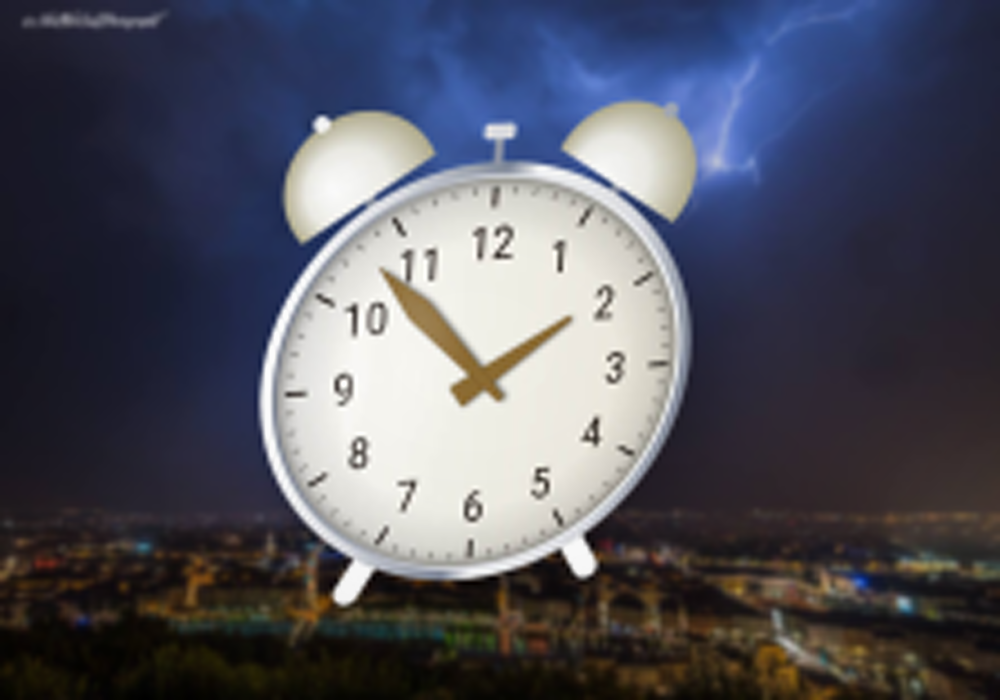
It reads 1.53
